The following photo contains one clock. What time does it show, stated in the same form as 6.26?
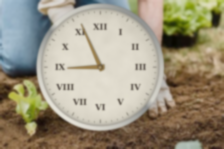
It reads 8.56
